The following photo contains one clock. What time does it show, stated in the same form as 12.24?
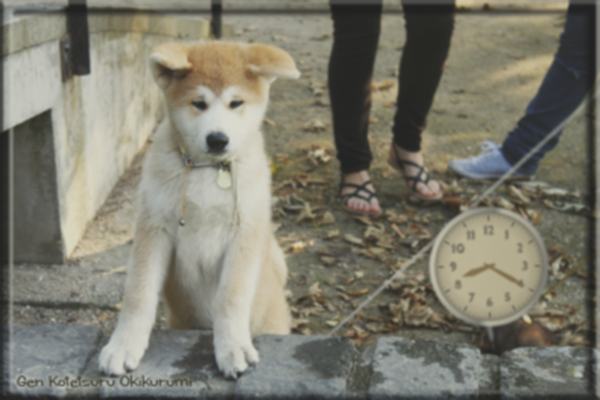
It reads 8.20
